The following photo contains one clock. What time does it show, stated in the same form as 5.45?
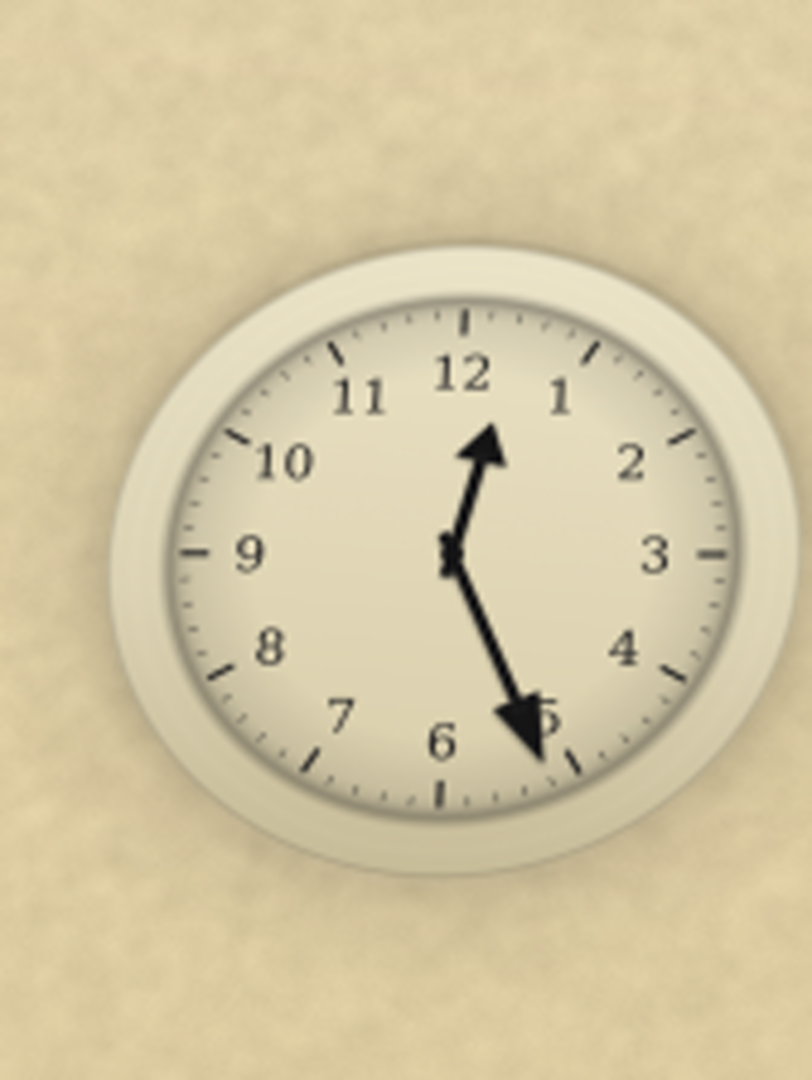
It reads 12.26
